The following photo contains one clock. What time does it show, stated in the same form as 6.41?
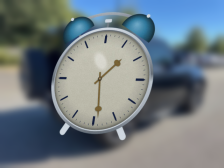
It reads 1.29
